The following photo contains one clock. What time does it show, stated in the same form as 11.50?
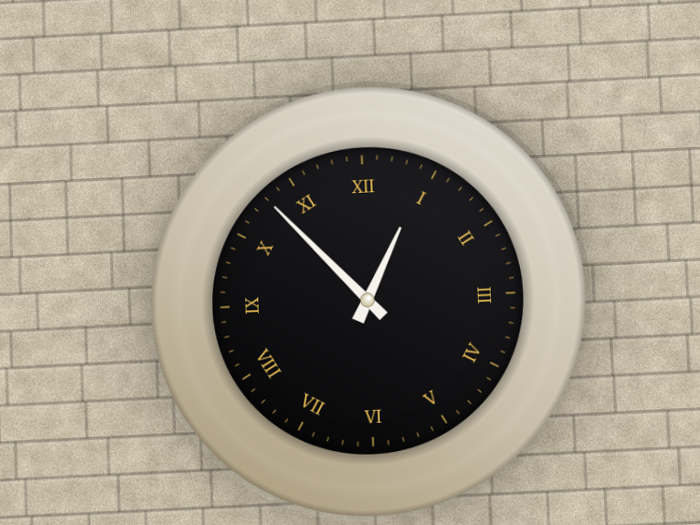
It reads 12.53
